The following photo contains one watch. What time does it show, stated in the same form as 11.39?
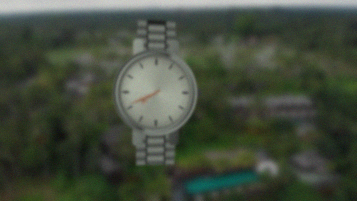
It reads 7.41
